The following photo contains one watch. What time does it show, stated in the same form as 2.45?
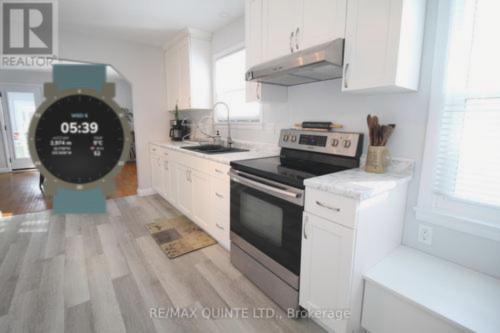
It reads 5.39
